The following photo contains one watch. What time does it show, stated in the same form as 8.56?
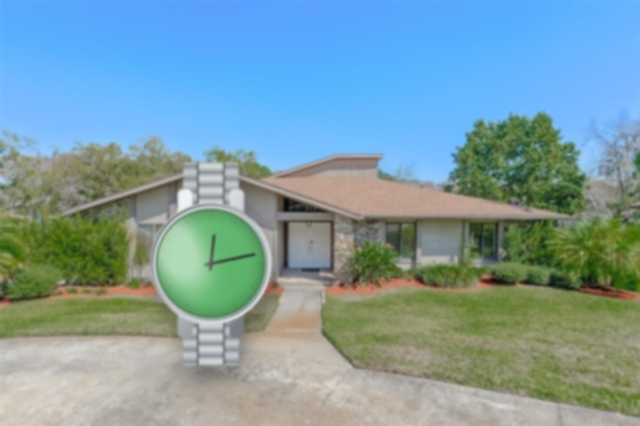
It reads 12.13
